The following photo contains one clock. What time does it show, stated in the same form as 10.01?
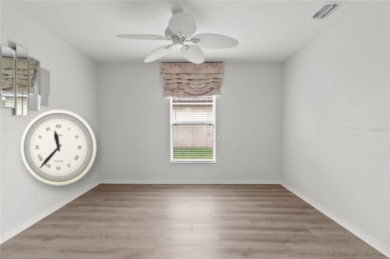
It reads 11.37
